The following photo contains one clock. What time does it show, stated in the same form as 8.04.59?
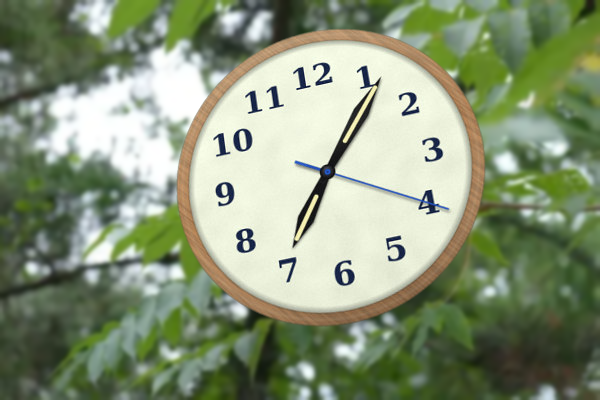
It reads 7.06.20
